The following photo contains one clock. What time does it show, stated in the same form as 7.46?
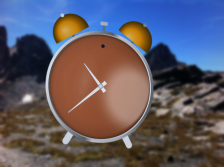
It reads 10.38
